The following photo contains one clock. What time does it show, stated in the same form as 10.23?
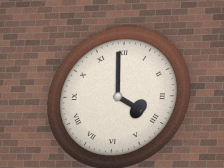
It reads 3.59
